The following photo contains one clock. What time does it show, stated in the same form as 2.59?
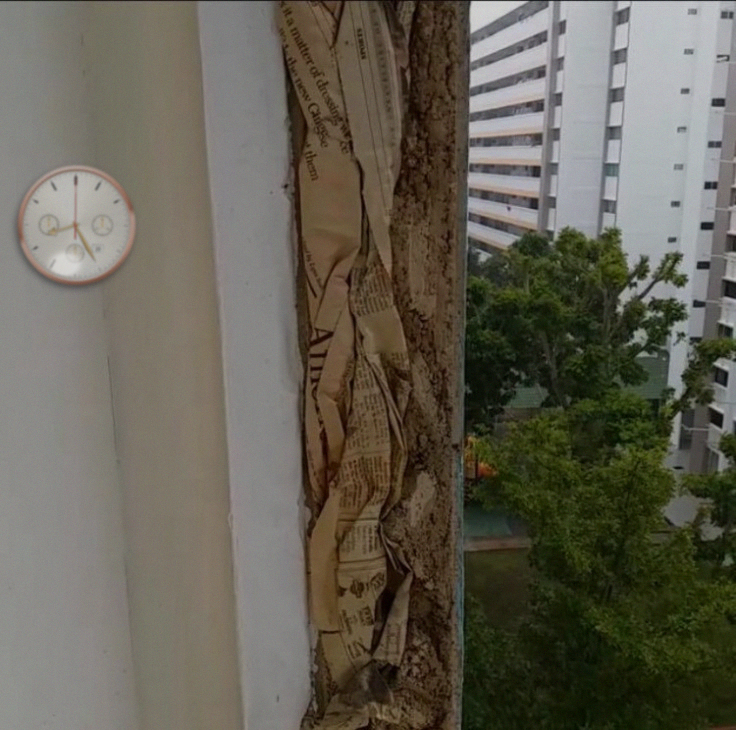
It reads 8.25
